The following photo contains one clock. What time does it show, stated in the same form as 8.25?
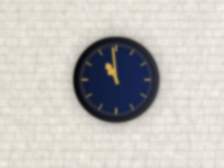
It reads 10.59
